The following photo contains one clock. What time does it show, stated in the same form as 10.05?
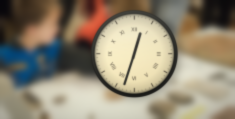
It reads 12.33
